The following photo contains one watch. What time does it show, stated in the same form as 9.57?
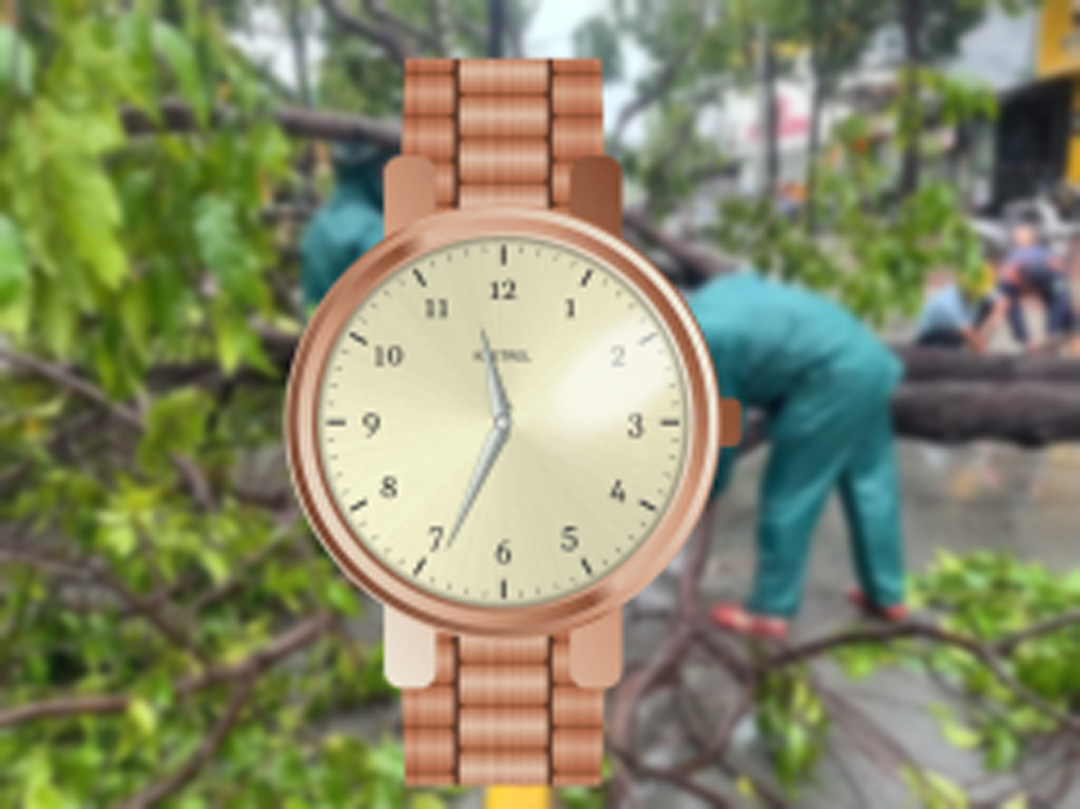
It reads 11.34
